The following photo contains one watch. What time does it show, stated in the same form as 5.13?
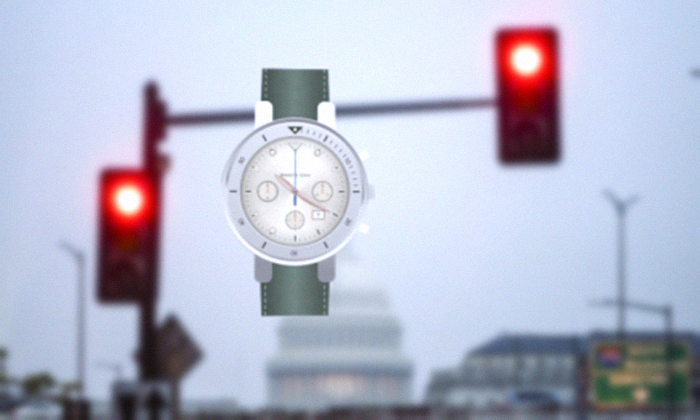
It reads 10.20
